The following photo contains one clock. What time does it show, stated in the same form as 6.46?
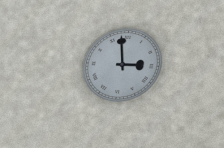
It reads 2.58
